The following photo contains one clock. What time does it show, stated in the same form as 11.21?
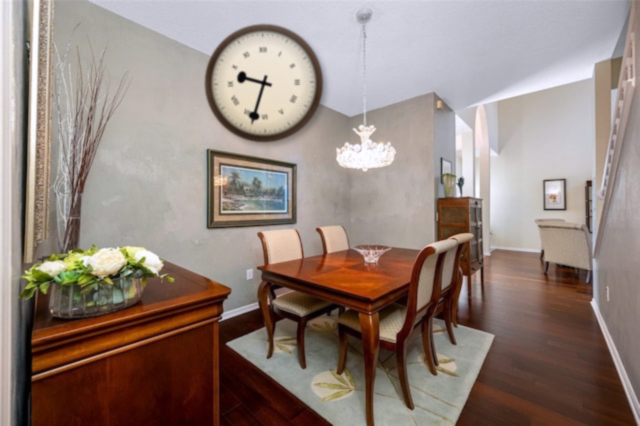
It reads 9.33
